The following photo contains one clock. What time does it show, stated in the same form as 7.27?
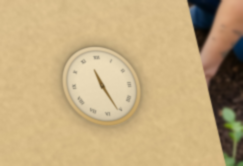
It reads 11.26
